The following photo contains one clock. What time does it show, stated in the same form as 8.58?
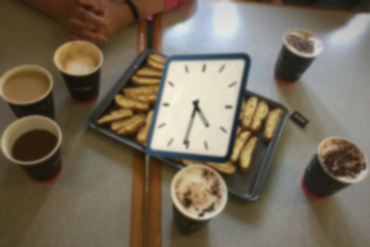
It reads 4.31
